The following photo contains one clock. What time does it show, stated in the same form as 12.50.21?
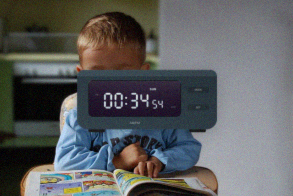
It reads 0.34.54
